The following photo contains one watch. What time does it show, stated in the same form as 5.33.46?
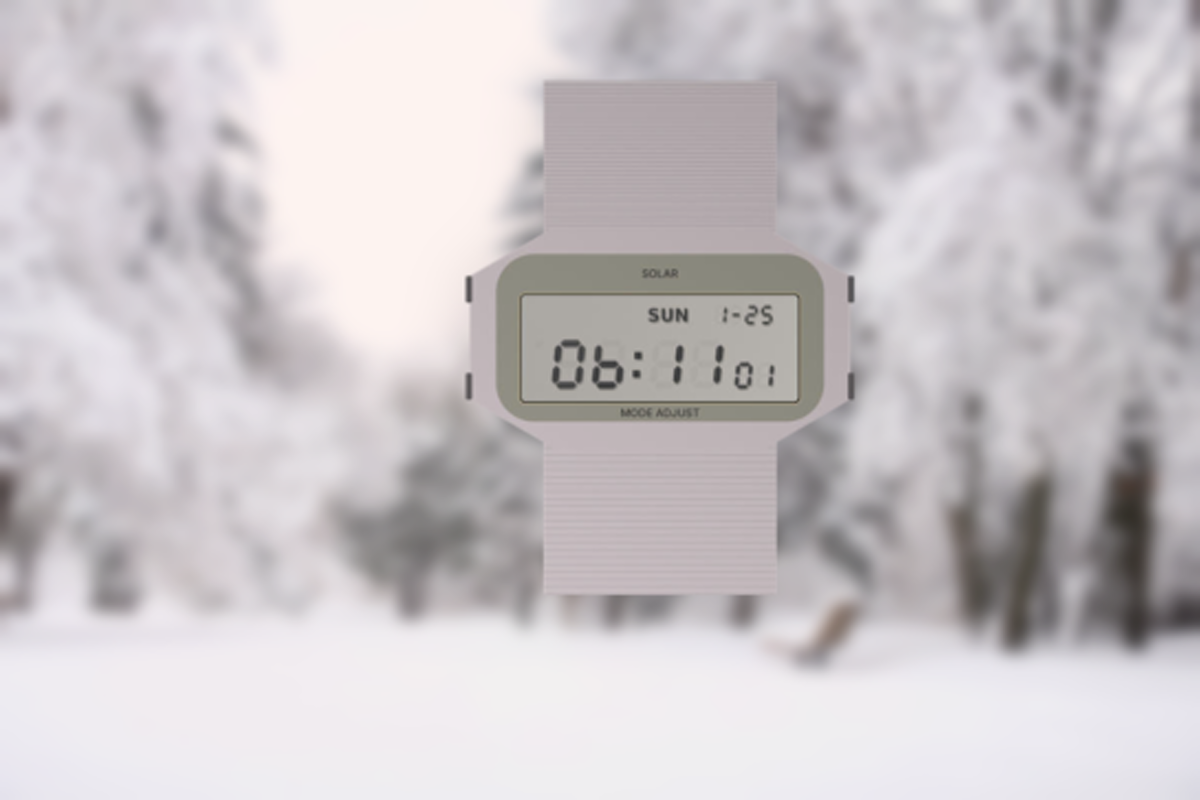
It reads 6.11.01
